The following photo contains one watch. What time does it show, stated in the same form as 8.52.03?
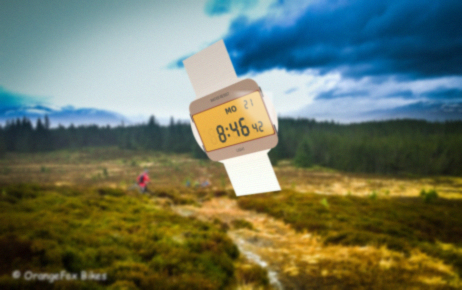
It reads 8.46.42
